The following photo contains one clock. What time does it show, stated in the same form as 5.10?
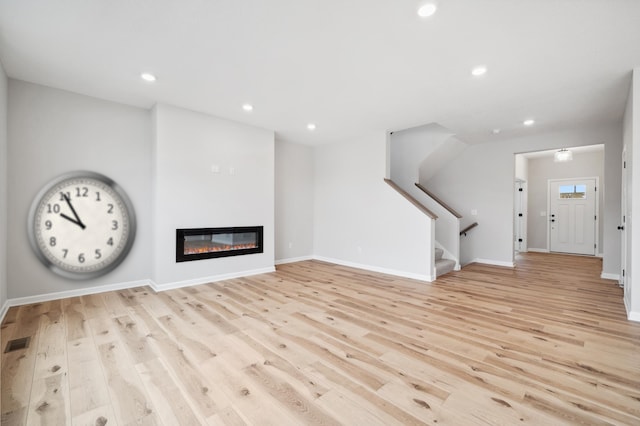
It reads 9.55
